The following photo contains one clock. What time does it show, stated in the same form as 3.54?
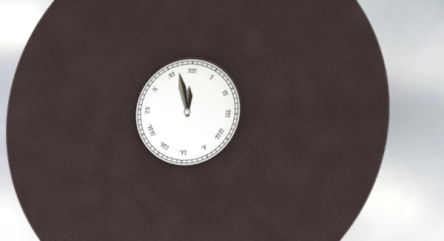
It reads 11.57
